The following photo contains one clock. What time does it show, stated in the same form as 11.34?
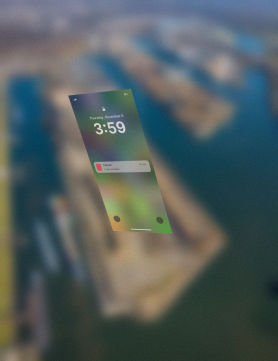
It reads 3.59
